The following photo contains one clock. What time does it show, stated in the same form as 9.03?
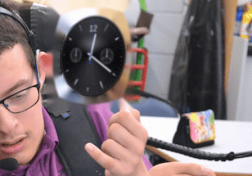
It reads 12.20
